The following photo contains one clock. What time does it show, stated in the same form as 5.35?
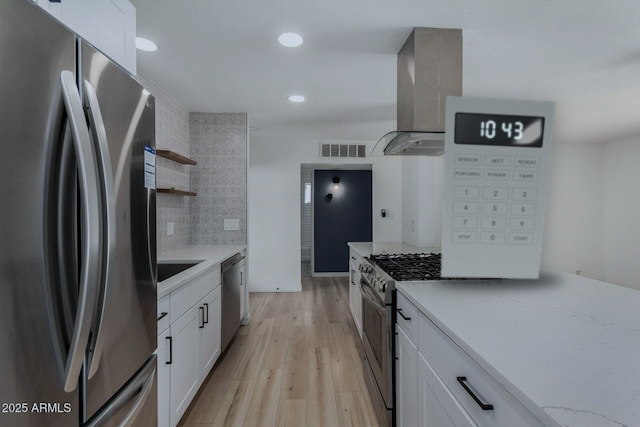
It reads 10.43
